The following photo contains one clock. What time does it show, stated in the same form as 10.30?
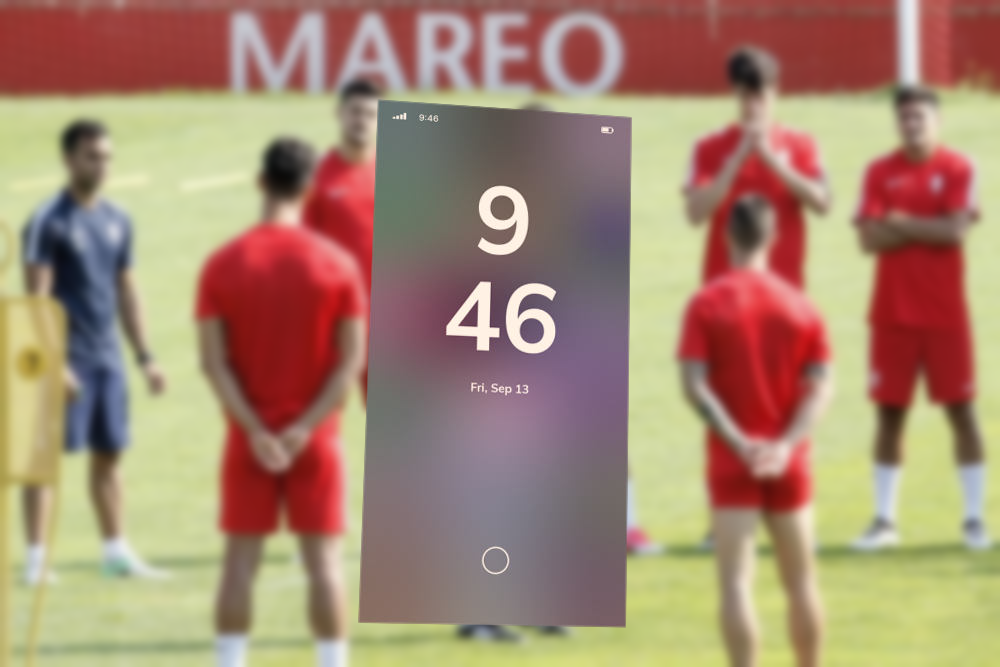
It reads 9.46
